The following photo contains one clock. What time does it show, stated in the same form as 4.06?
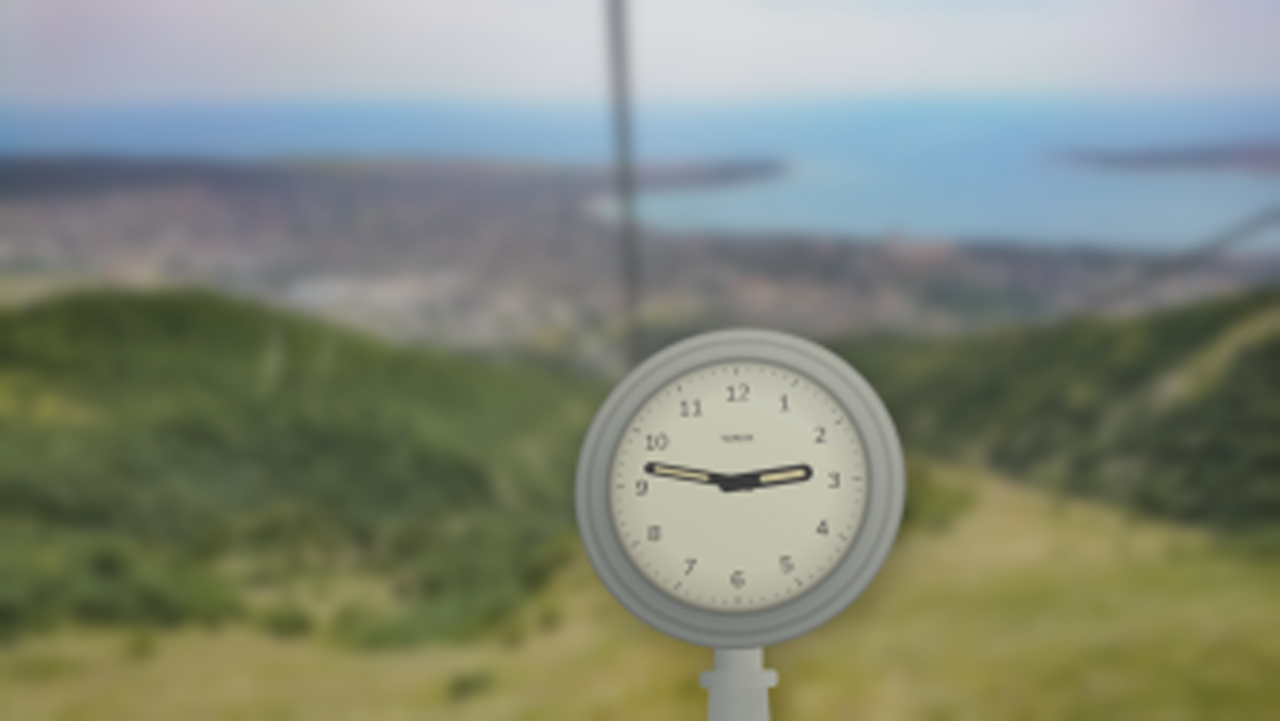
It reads 2.47
